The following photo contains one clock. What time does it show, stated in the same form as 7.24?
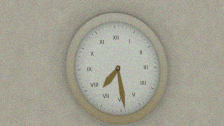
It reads 7.29
